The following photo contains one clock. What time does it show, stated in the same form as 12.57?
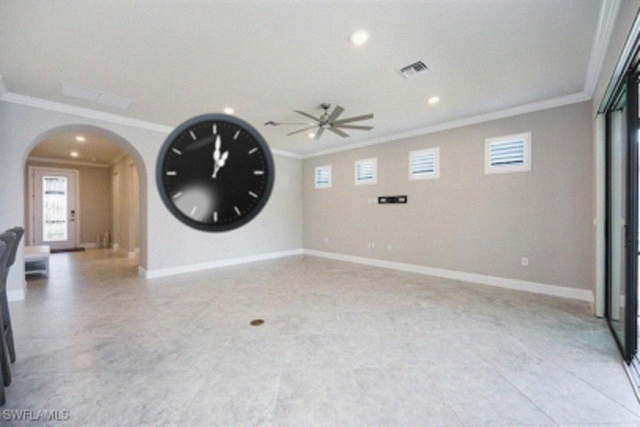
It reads 1.01
